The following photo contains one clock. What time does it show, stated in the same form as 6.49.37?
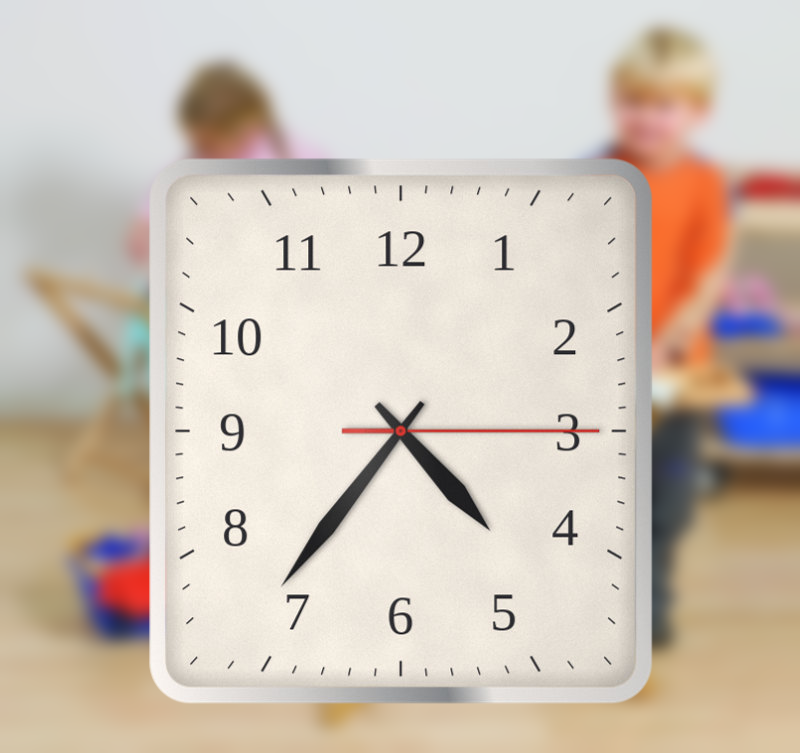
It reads 4.36.15
